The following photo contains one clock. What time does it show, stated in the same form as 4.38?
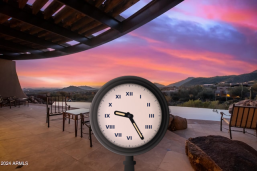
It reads 9.25
